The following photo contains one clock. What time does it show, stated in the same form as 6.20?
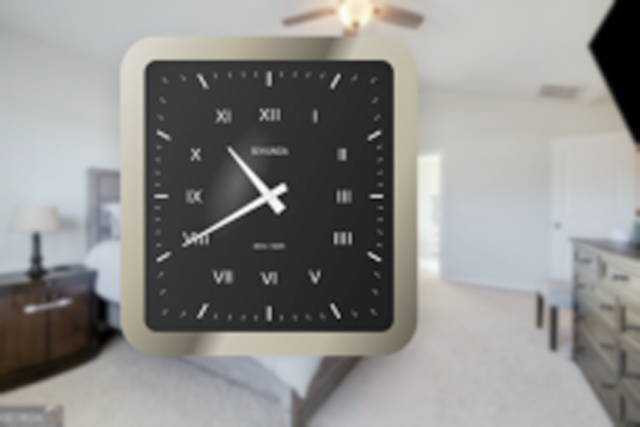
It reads 10.40
